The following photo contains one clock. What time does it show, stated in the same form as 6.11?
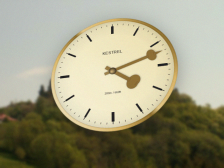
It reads 4.12
